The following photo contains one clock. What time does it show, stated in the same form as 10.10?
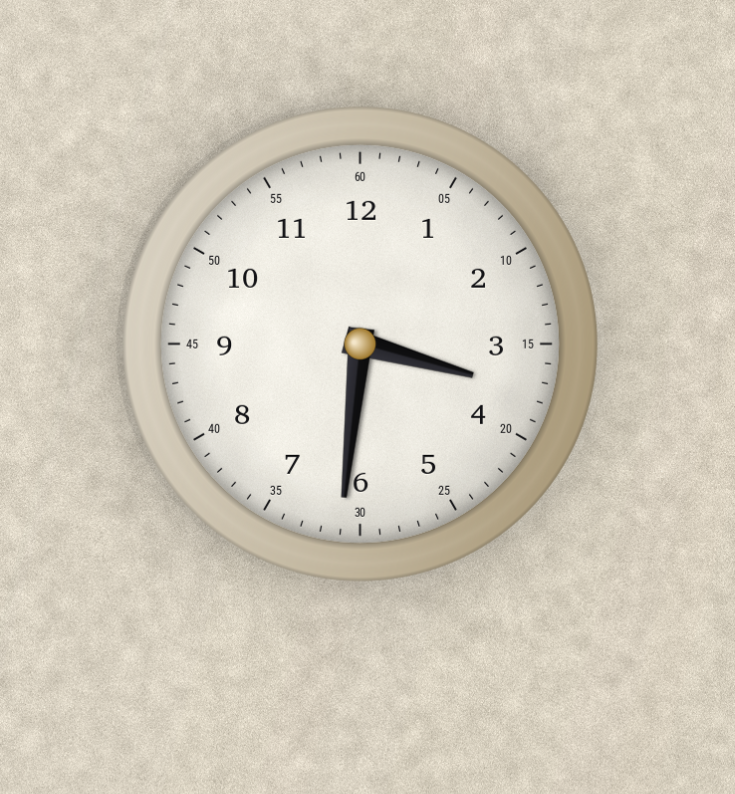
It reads 3.31
